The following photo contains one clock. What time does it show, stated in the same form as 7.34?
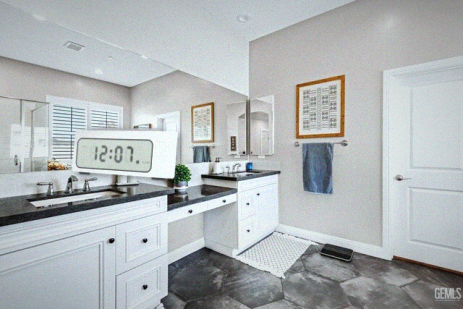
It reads 12.07
